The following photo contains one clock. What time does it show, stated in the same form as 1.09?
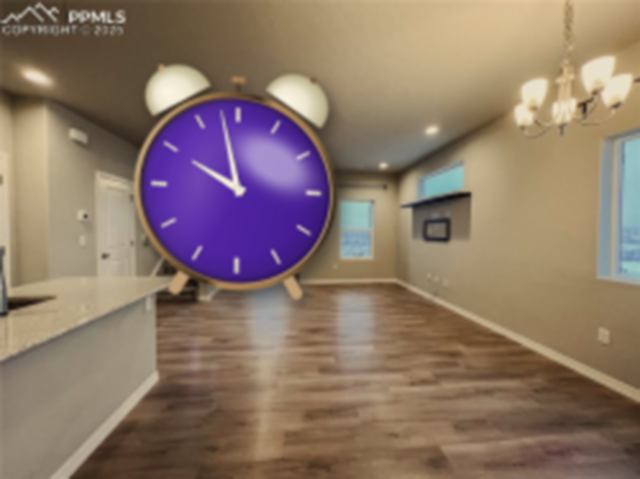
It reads 9.58
